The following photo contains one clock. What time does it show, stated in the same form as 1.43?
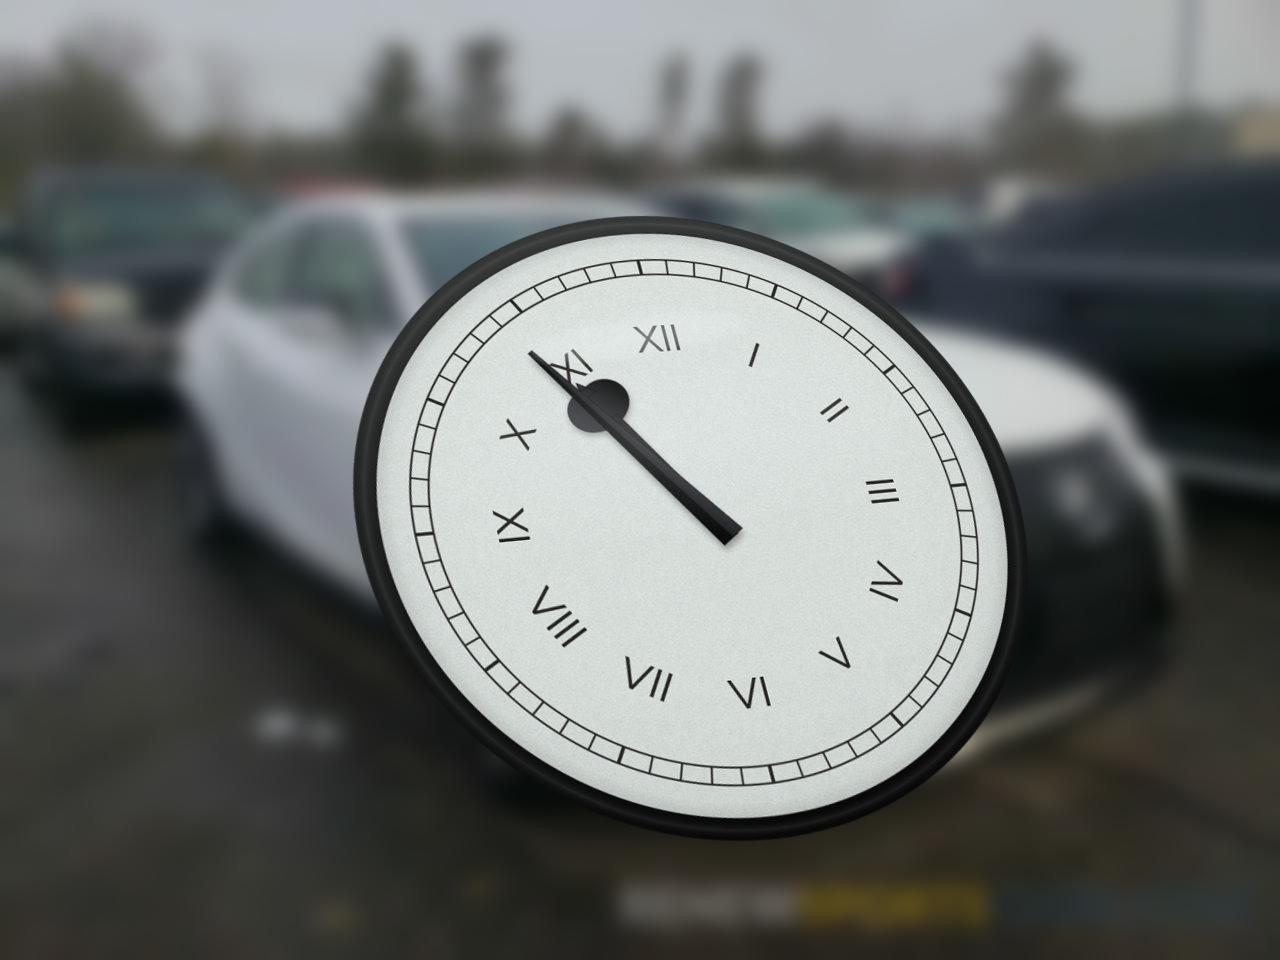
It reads 10.54
